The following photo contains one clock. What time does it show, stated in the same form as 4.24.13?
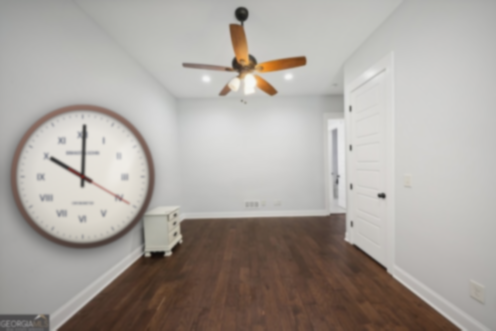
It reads 10.00.20
